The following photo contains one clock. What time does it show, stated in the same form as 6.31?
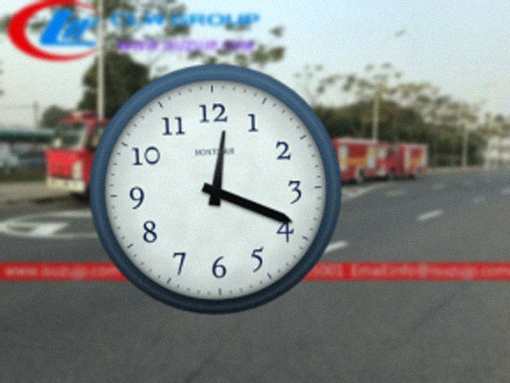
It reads 12.19
